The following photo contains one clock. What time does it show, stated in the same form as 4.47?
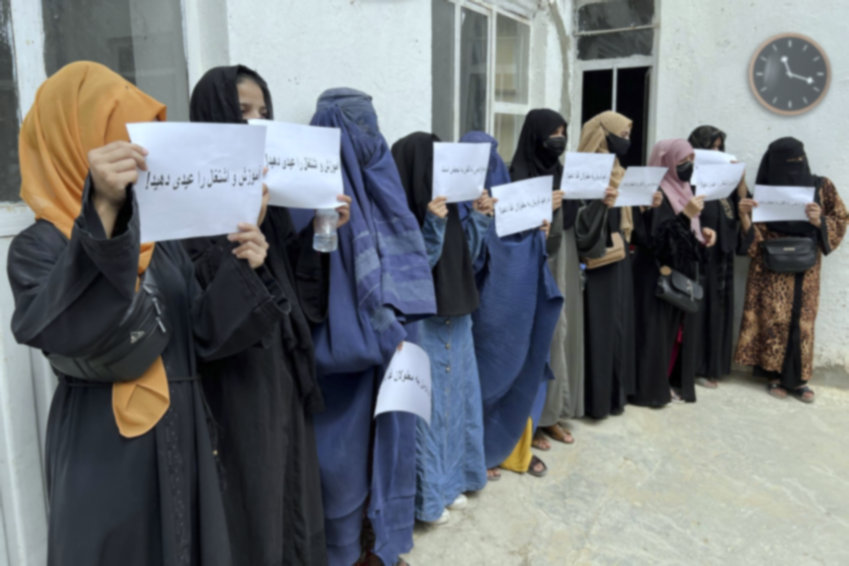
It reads 11.18
